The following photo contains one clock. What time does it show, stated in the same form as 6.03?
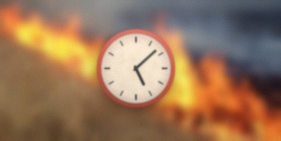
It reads 5.08
